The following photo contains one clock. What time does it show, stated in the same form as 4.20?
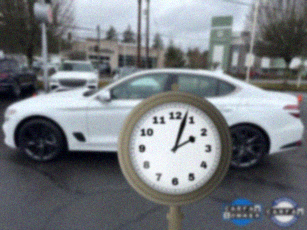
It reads 2.03
